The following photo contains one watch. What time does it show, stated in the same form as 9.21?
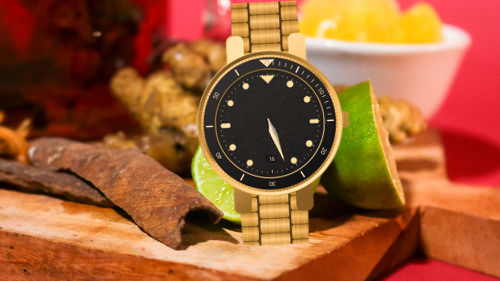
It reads 5.27
